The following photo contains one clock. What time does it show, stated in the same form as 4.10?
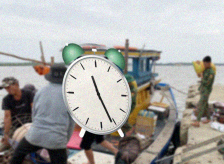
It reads 11.26
